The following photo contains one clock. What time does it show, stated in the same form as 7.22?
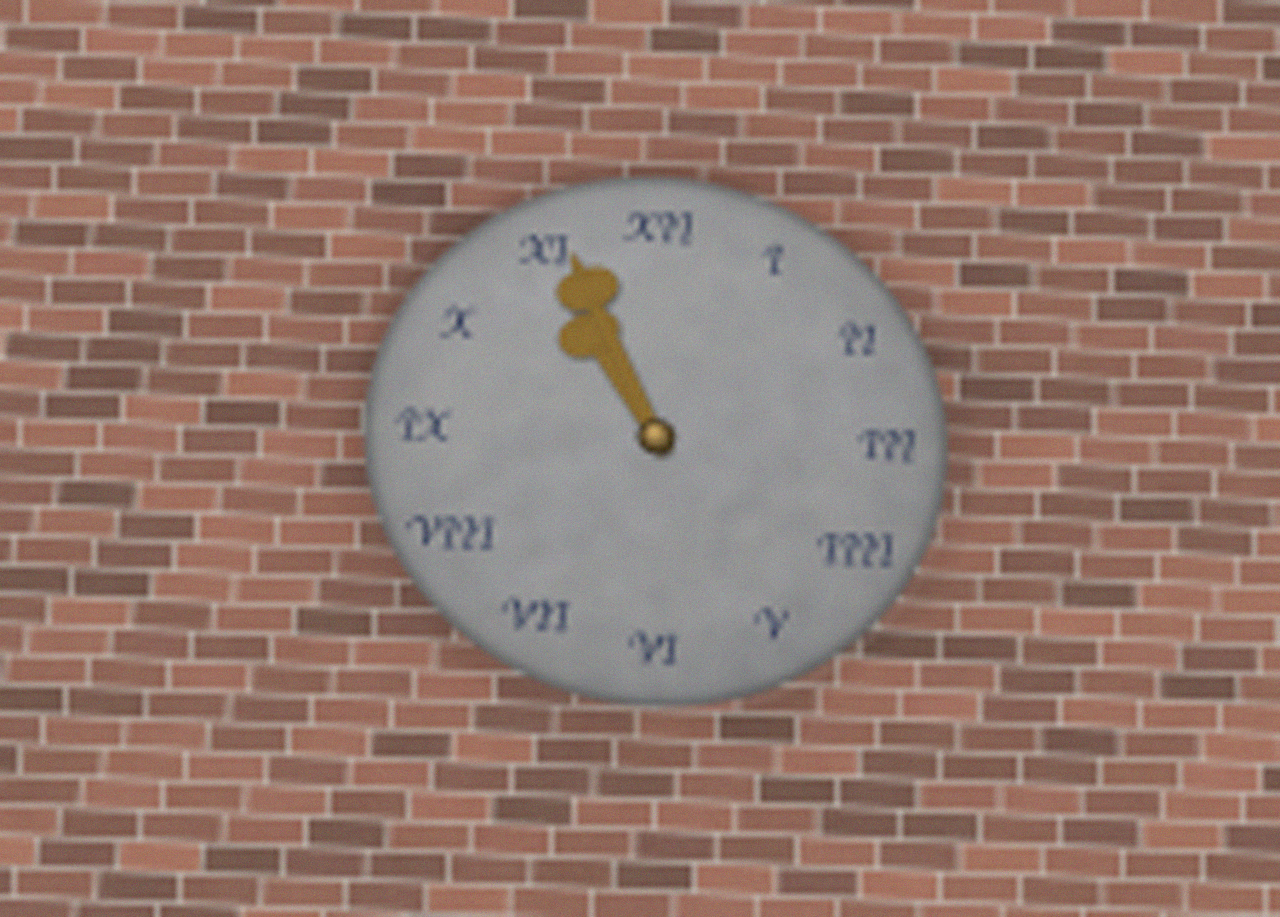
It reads 10.56
